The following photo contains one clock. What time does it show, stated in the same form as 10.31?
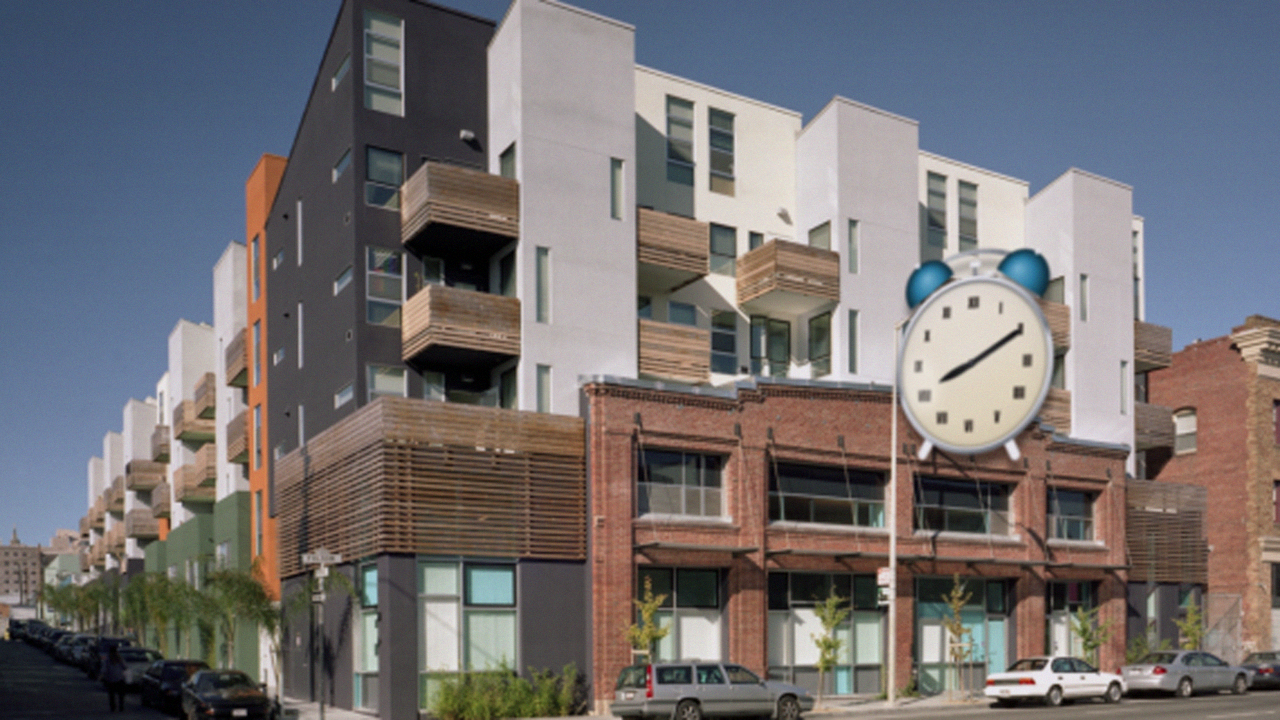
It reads 8.10
